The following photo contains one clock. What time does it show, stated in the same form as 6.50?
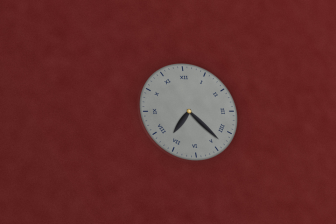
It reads 7.23
